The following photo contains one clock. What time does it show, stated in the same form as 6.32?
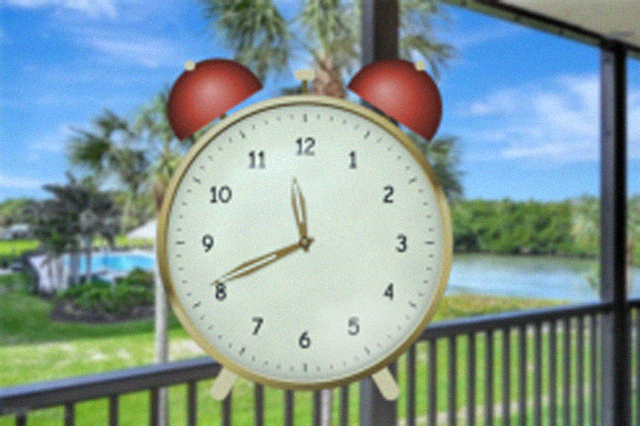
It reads 11.41
